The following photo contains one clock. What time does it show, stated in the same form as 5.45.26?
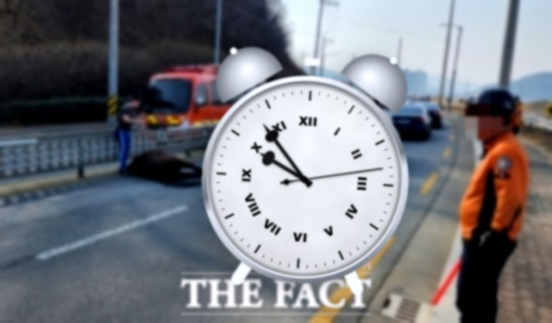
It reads 9.53.13
